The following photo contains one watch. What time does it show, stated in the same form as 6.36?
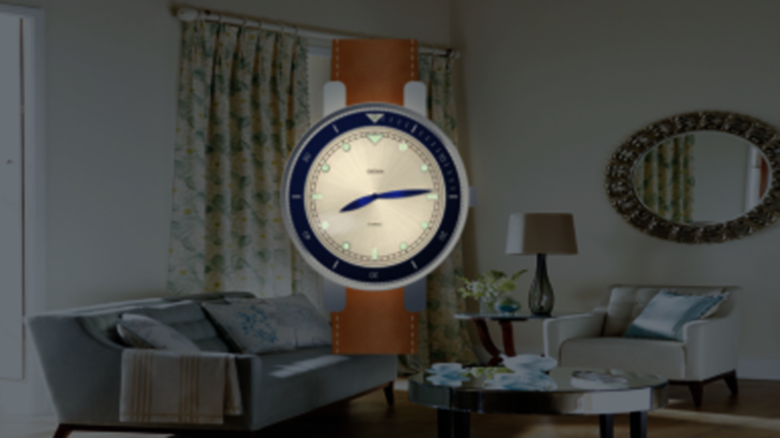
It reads 8.14
